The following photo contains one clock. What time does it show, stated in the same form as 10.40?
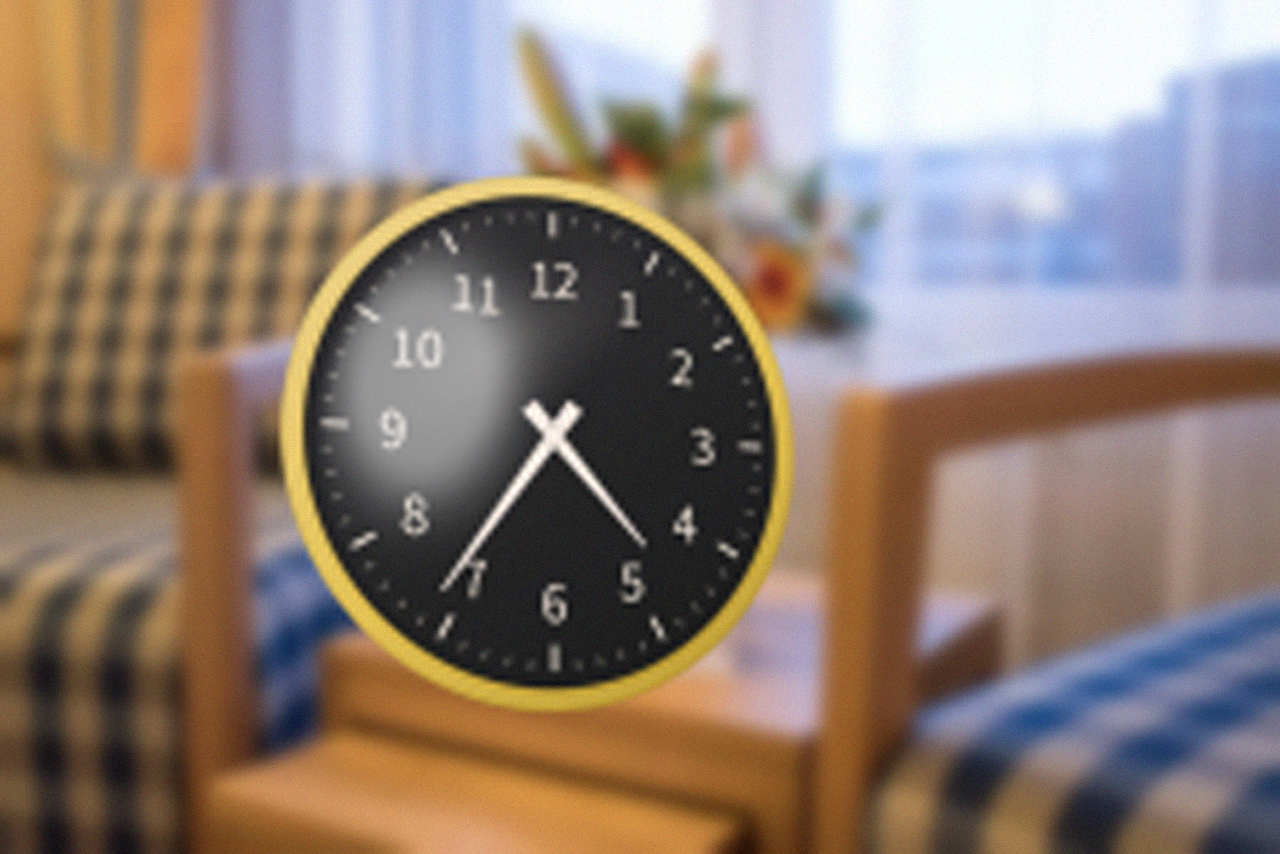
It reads 4.36
